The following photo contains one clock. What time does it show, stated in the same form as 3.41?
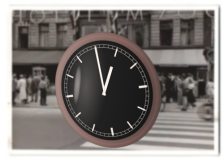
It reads 1.00
